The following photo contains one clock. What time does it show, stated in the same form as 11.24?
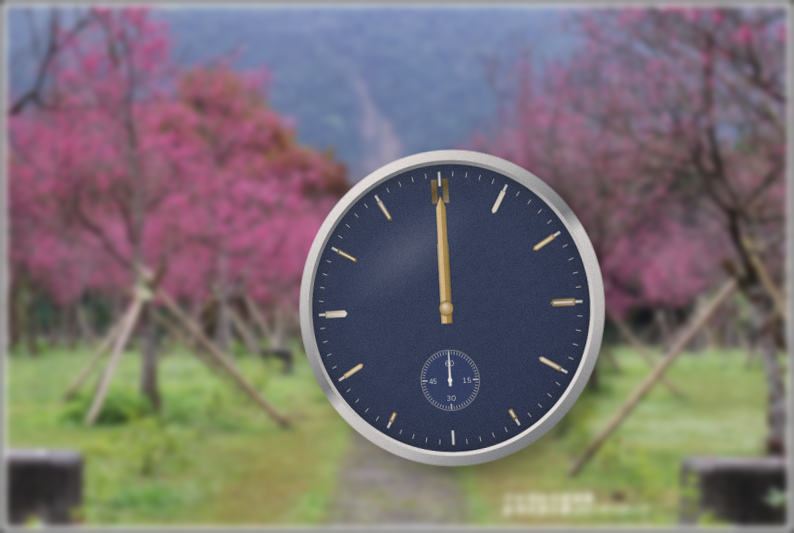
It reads 12.00
